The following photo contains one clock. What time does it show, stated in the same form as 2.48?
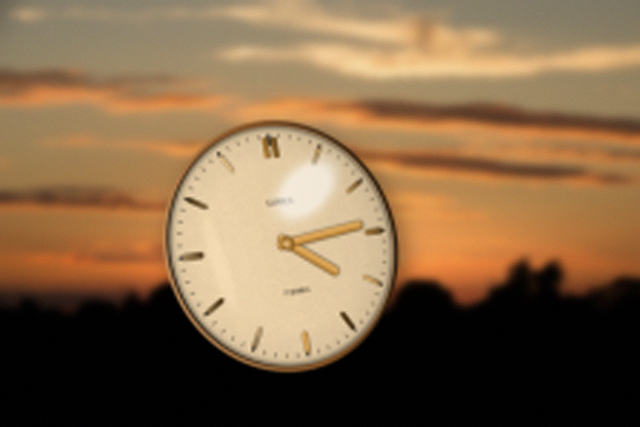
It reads 4.14
